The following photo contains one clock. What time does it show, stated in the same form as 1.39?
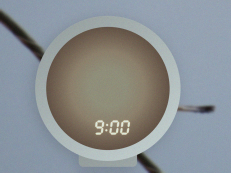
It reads 9.00
